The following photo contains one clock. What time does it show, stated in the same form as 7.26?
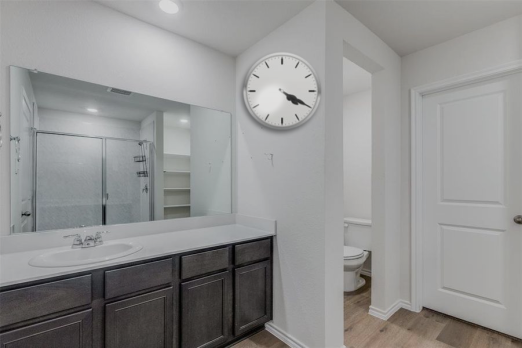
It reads 4.20
